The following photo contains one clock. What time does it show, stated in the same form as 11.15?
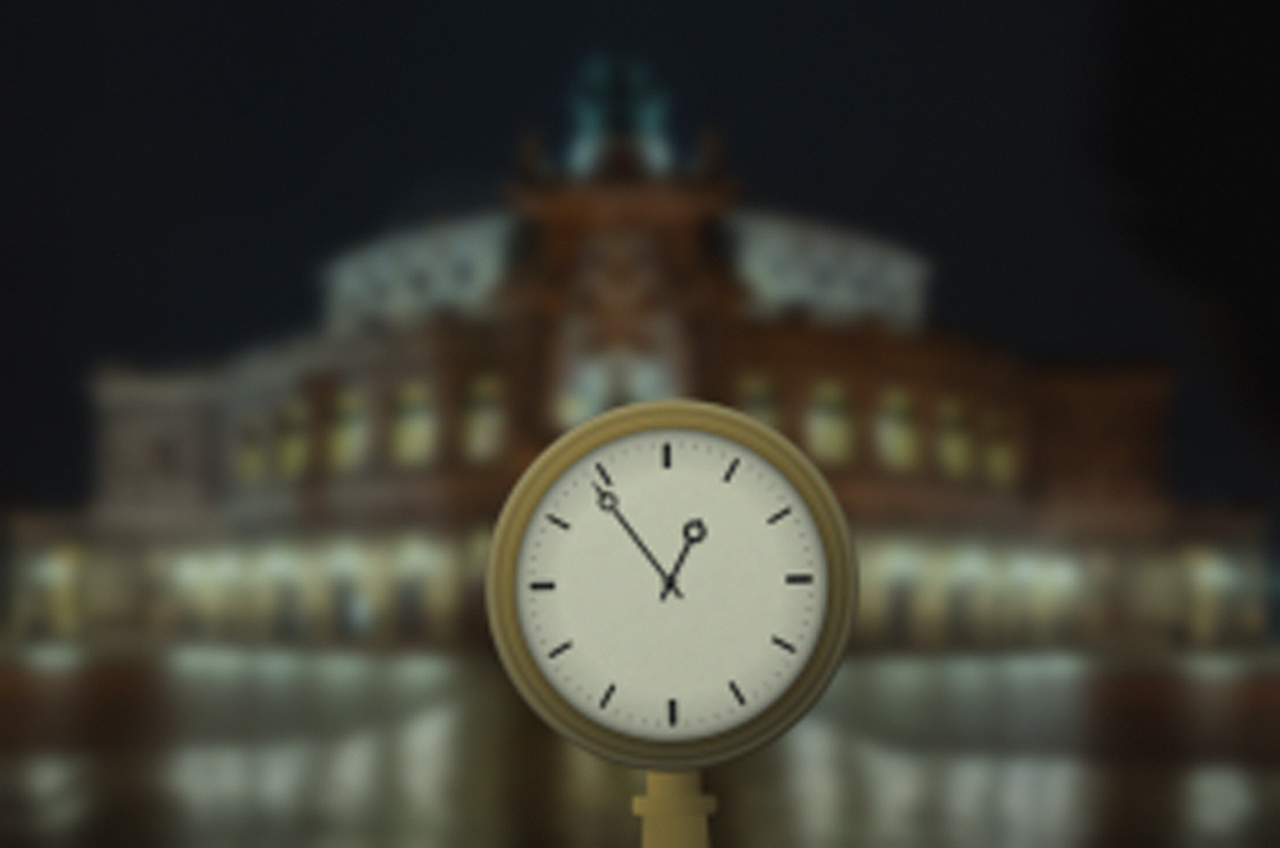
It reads 12.54
